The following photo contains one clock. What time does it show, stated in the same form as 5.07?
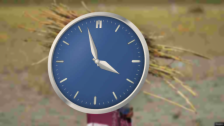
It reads 3.57
